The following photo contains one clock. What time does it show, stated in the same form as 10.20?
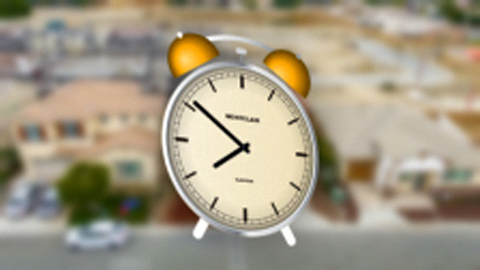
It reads 7.51
